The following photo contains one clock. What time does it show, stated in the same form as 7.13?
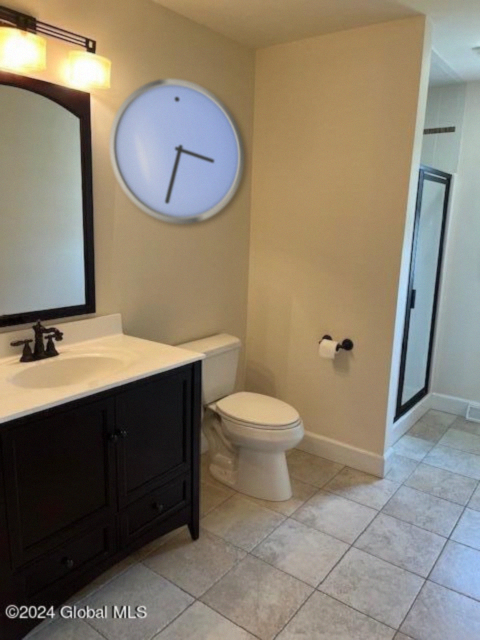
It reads 3.33
